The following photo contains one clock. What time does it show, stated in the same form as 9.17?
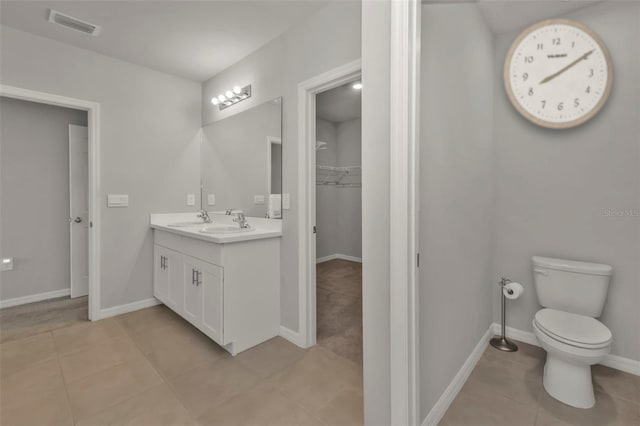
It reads 8.10
